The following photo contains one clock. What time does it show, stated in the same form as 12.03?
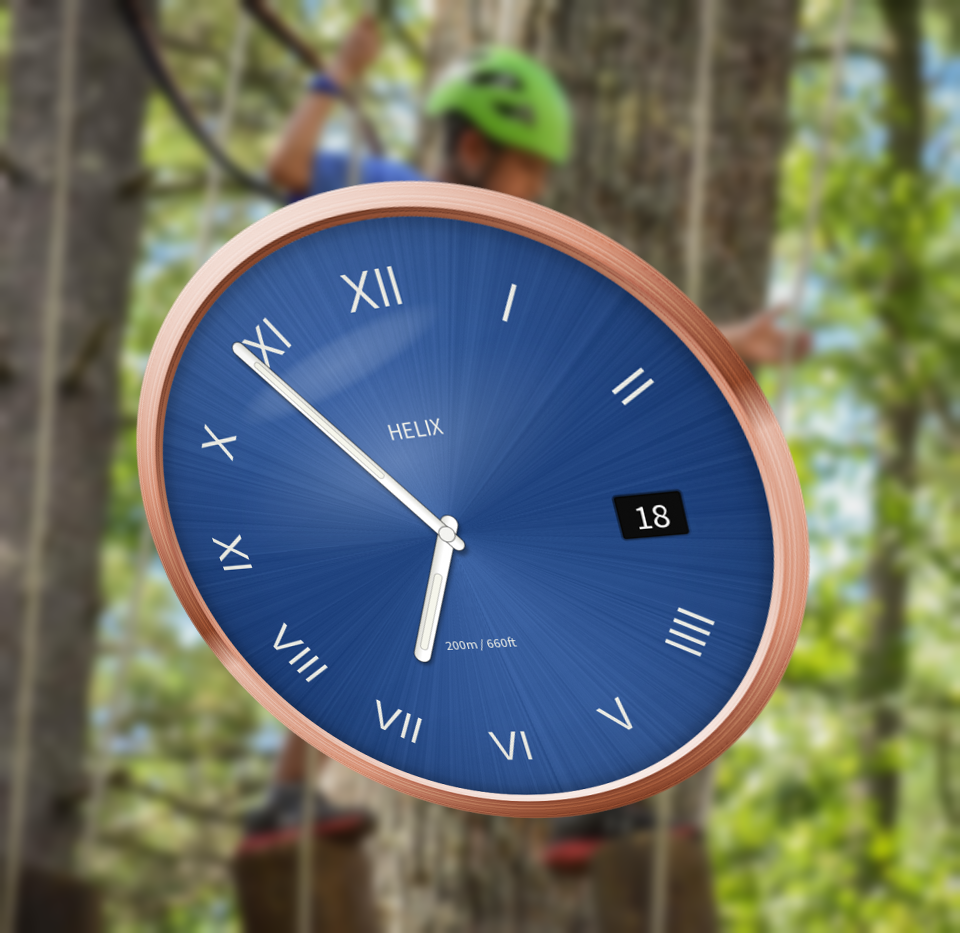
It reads 6.54
